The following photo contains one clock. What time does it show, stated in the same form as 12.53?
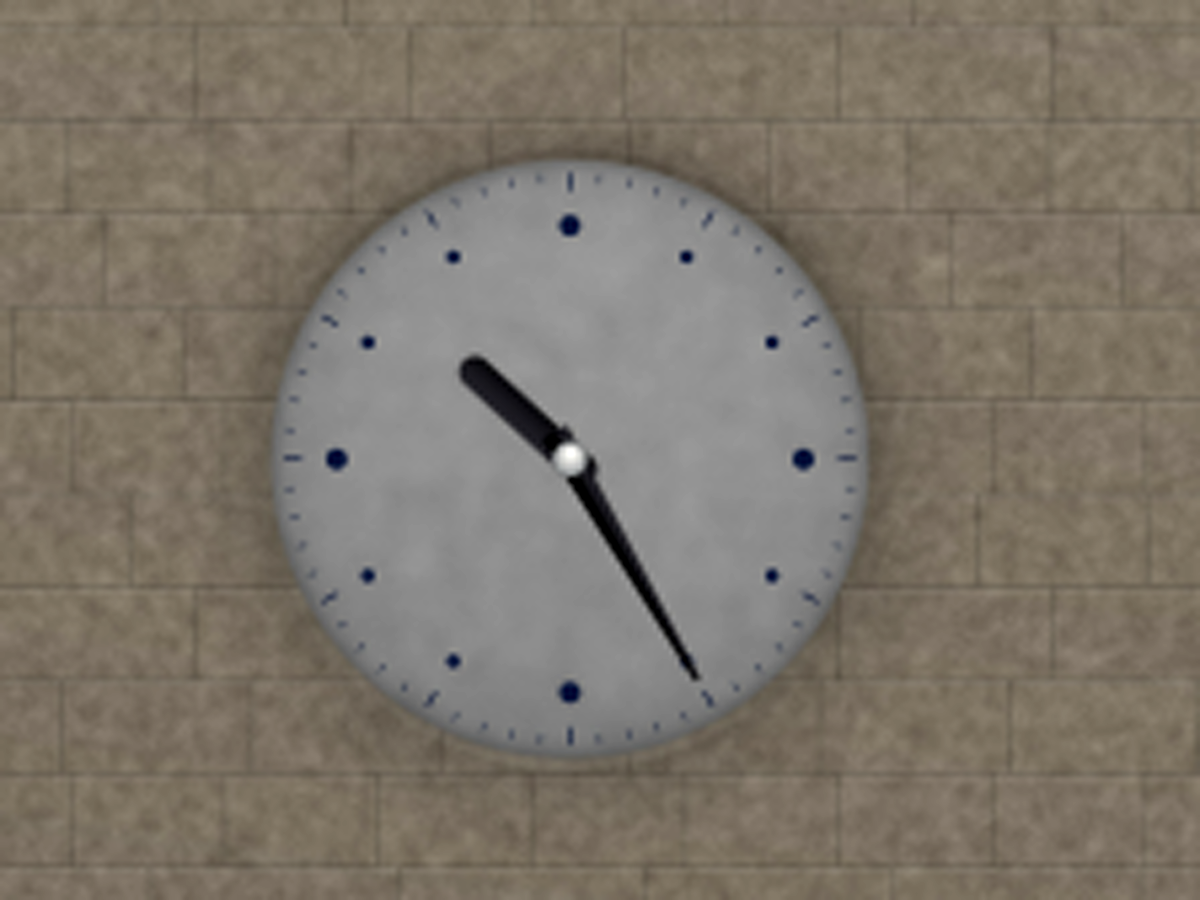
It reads 10.25
